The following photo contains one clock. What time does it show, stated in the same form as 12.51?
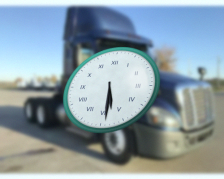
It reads 5.29
